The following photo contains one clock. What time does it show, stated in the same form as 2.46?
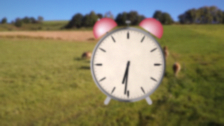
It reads 6.31
